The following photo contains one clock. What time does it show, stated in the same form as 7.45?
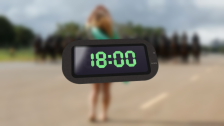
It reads 18.00
